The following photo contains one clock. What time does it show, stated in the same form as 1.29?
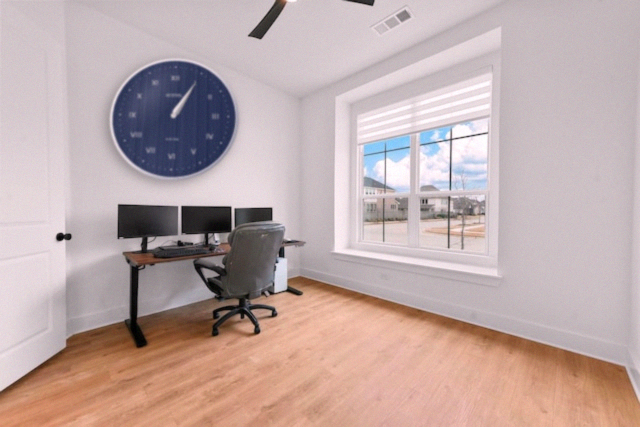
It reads 1.05
